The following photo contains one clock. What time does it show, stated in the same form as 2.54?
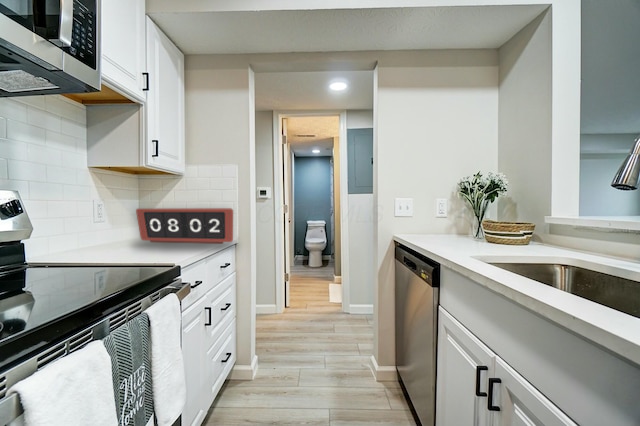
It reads 8.02
